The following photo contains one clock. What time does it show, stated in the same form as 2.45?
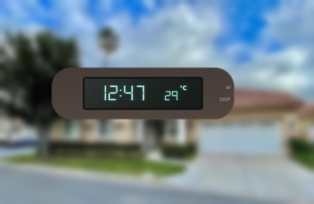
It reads 12.47
